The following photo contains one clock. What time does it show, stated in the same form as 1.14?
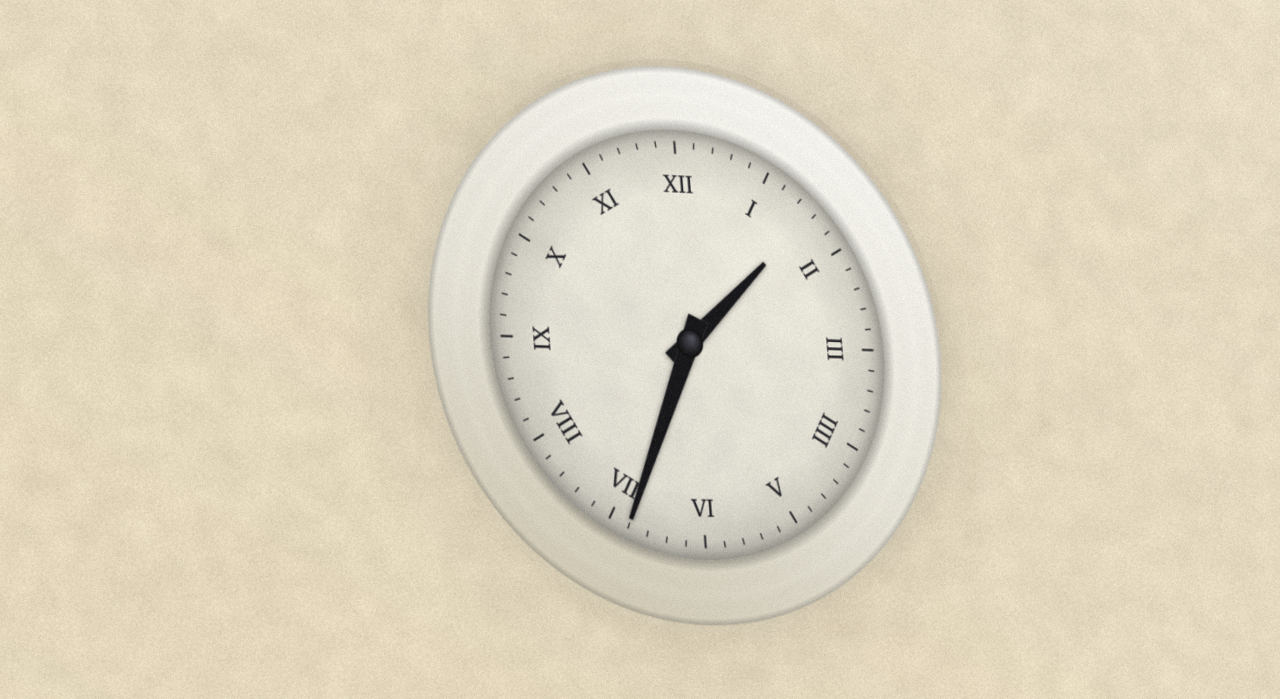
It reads 1.34
